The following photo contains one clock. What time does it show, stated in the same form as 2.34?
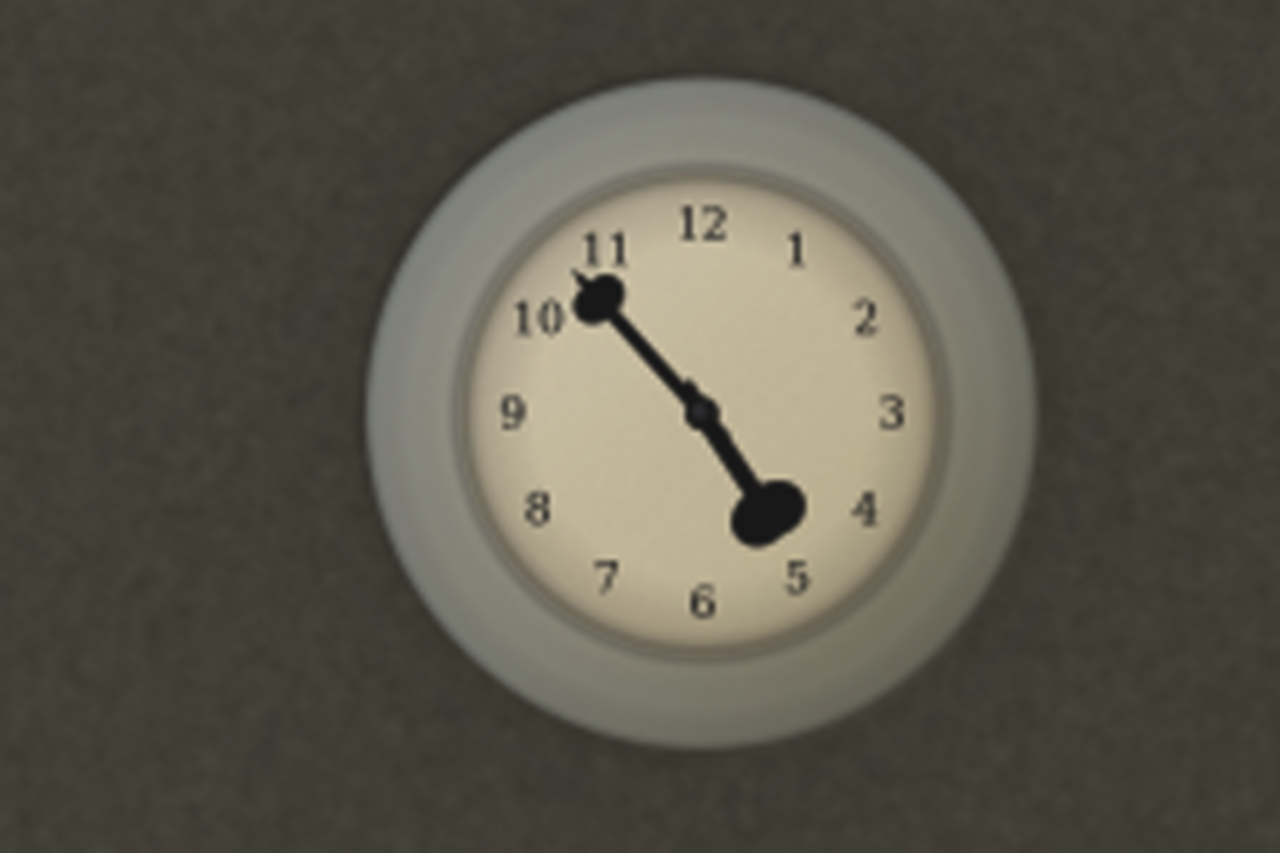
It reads 4.53
